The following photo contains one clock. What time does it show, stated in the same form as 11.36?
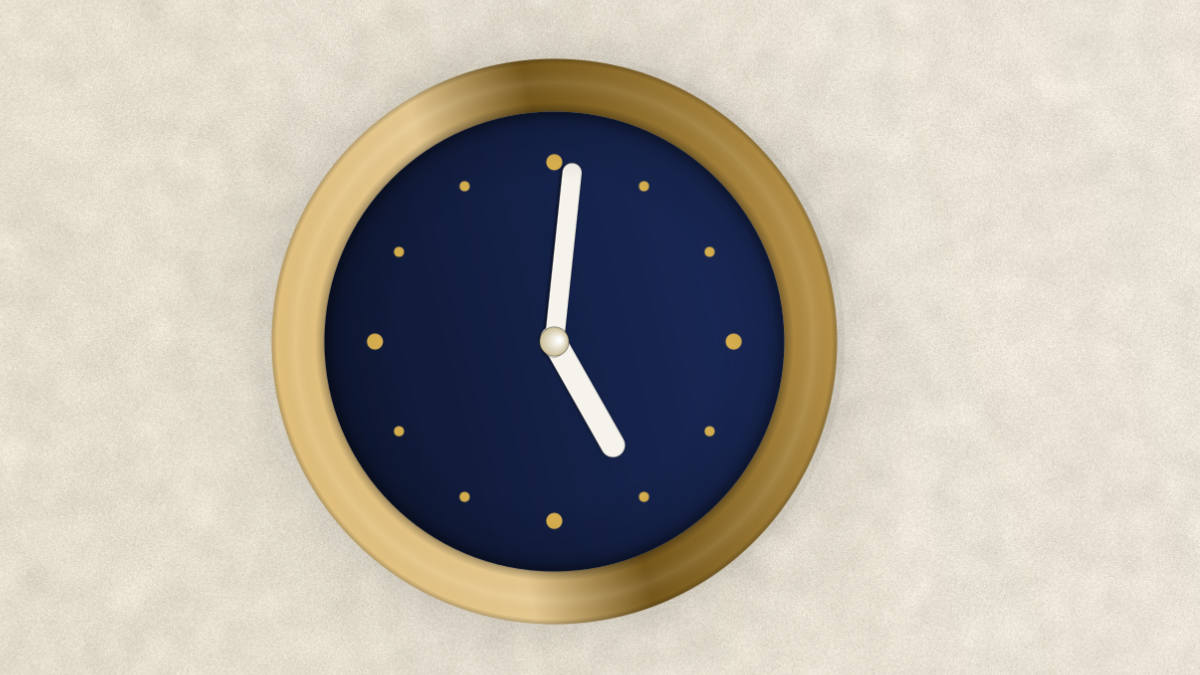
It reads 5.01
